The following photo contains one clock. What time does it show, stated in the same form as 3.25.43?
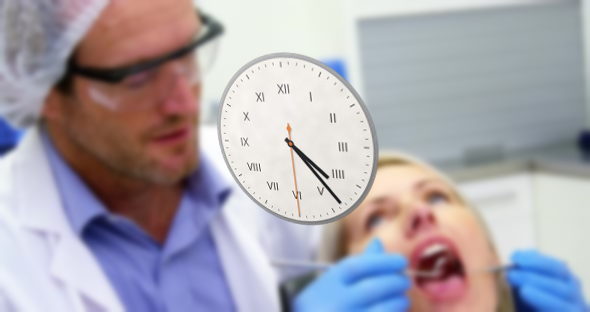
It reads 4.23.30
